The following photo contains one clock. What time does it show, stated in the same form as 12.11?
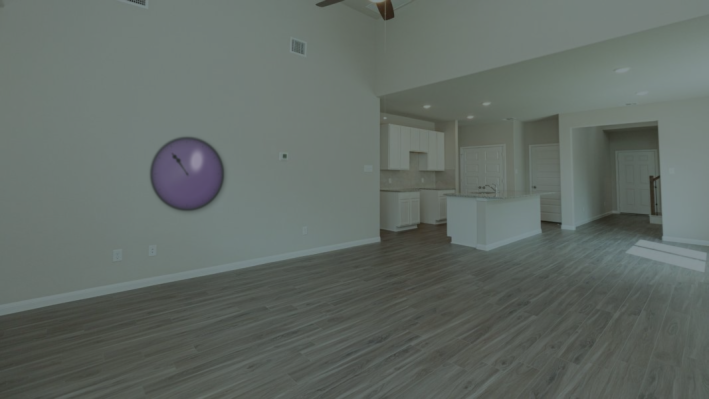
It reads 10.54
